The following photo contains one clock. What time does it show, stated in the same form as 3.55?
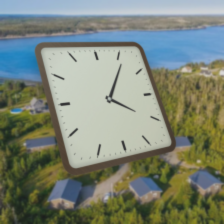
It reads 4.06
